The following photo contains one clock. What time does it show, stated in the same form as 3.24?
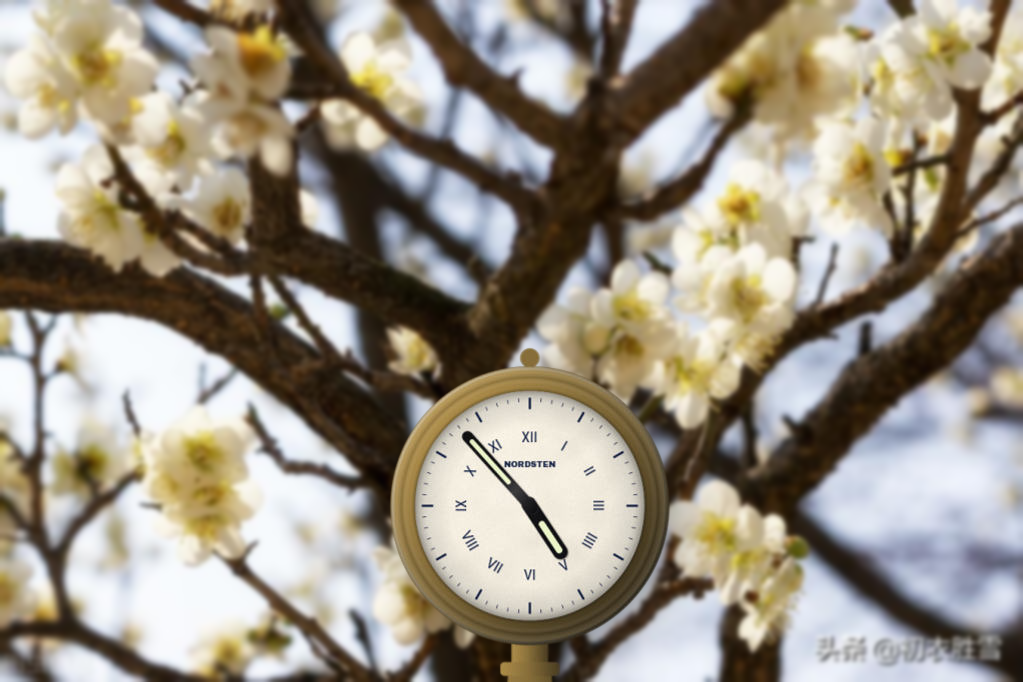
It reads 4.53
